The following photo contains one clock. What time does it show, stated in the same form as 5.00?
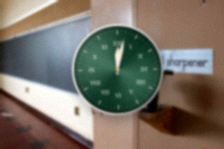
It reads 12.02
